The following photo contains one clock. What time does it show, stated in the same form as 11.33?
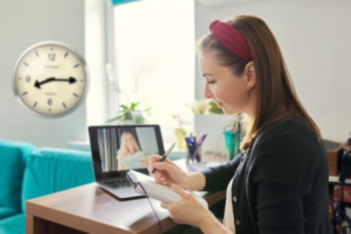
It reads 8.15
